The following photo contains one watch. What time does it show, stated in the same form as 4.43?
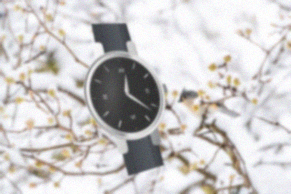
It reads 12.22
